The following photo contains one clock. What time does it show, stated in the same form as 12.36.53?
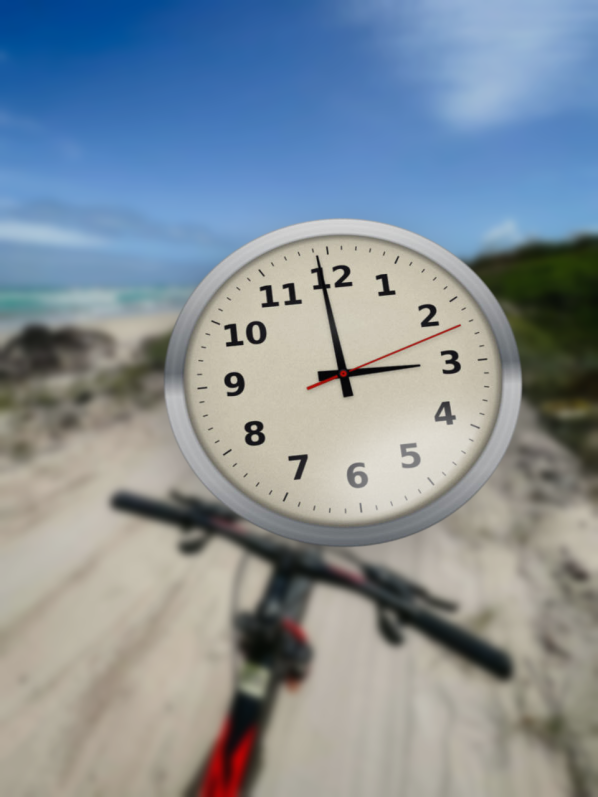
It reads 2.59.12
